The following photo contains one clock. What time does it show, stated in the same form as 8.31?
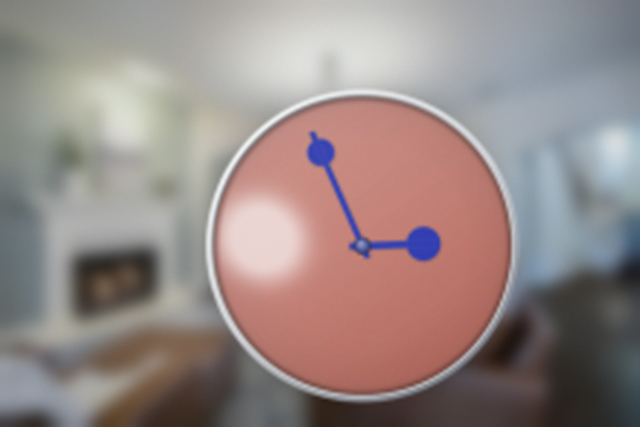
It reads 2.56
